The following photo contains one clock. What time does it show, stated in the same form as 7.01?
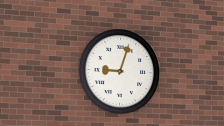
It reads 9.03
